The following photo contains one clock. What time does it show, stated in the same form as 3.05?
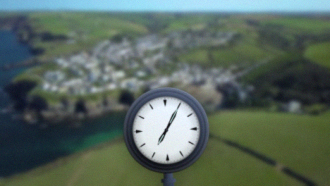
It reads 7.05
